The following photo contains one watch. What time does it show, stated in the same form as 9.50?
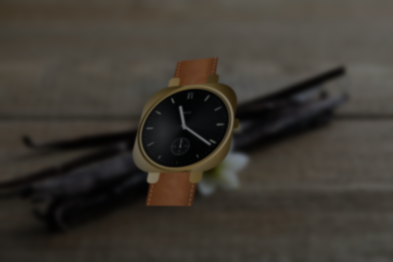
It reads 11.21
